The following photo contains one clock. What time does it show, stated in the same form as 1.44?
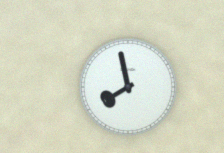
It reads 7.58
